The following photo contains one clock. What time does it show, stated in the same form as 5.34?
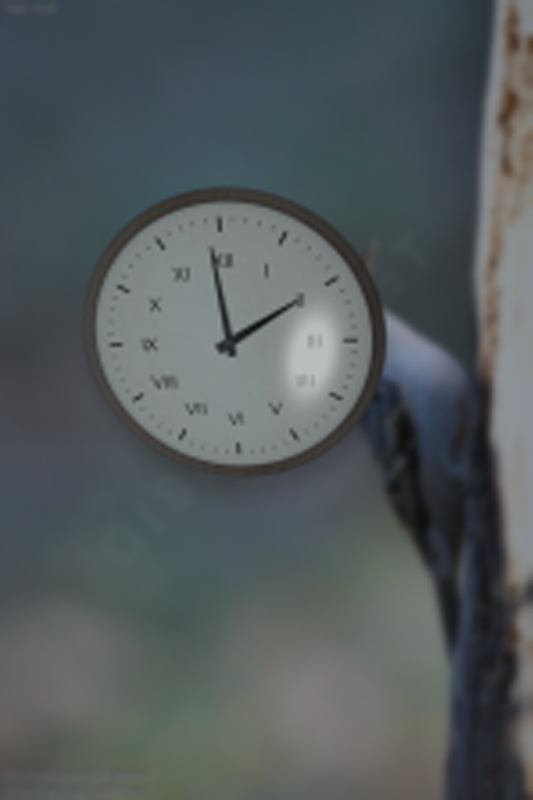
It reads 1.59
